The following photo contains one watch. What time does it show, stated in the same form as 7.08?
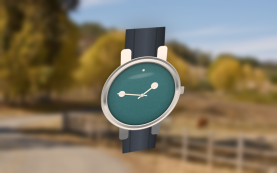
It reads 1.47
